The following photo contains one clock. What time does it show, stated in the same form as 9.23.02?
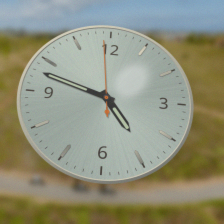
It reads 4.47.59
